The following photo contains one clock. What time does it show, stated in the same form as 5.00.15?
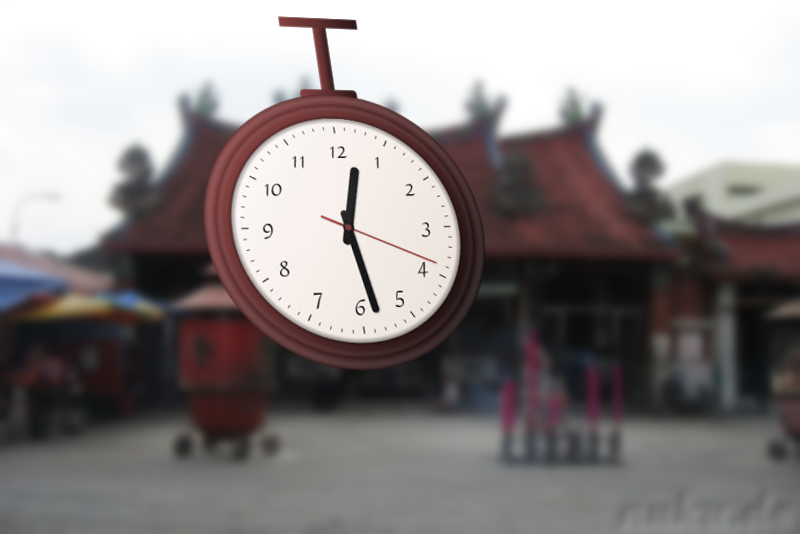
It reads 12.28.19
